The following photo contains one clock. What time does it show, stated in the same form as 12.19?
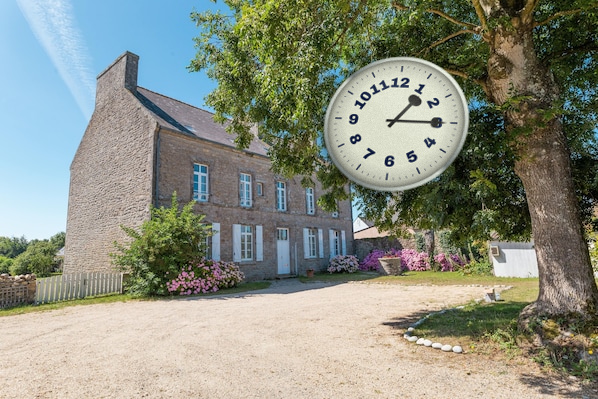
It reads 1.15
